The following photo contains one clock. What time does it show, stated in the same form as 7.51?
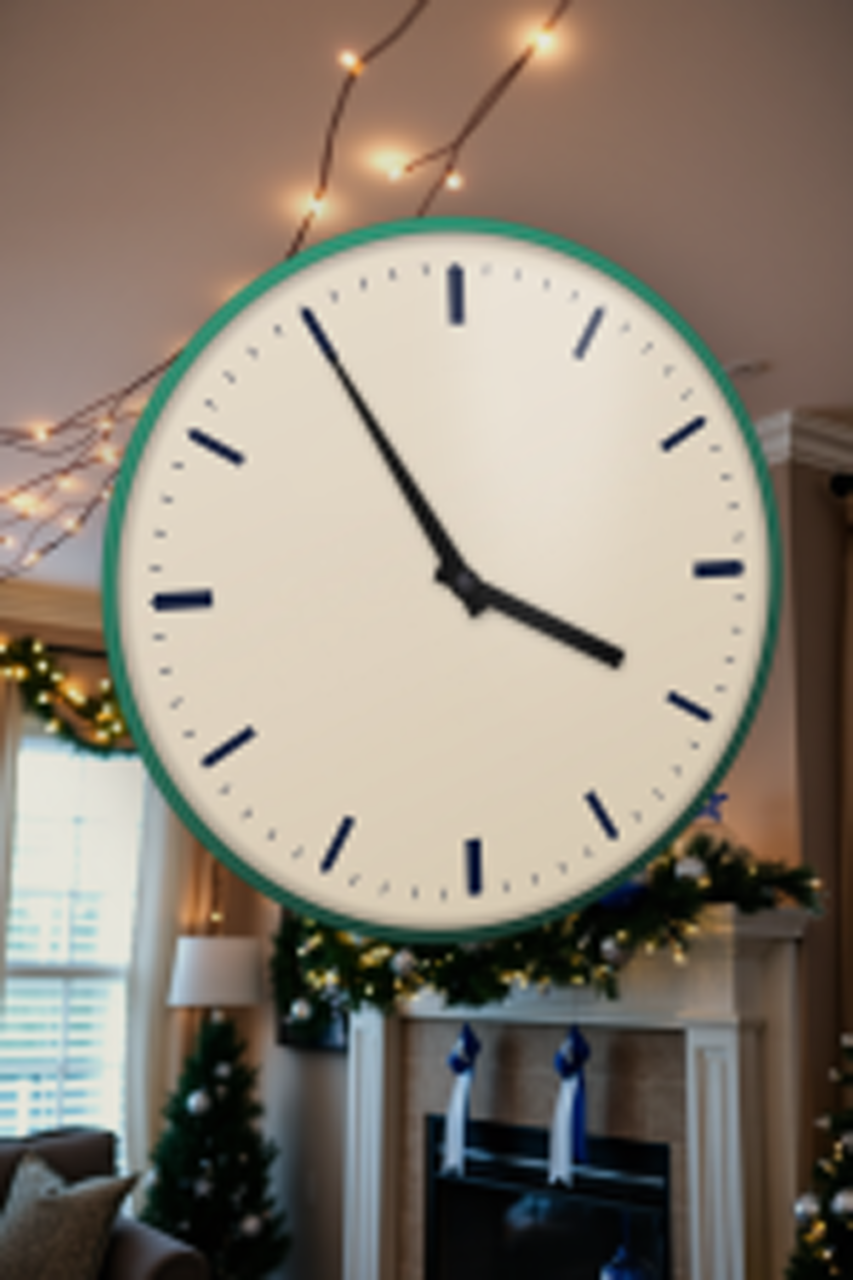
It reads 3.55
